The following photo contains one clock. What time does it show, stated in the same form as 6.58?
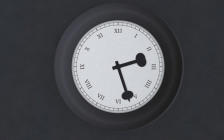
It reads 2.27
